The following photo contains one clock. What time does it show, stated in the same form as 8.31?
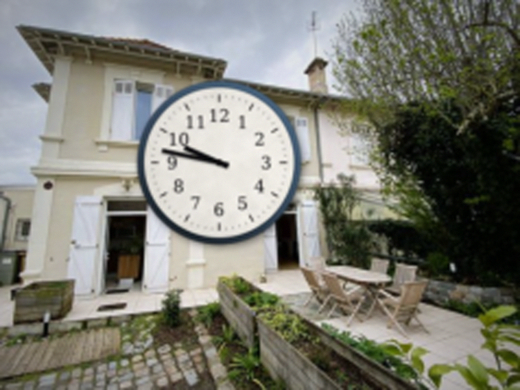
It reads 9.47
